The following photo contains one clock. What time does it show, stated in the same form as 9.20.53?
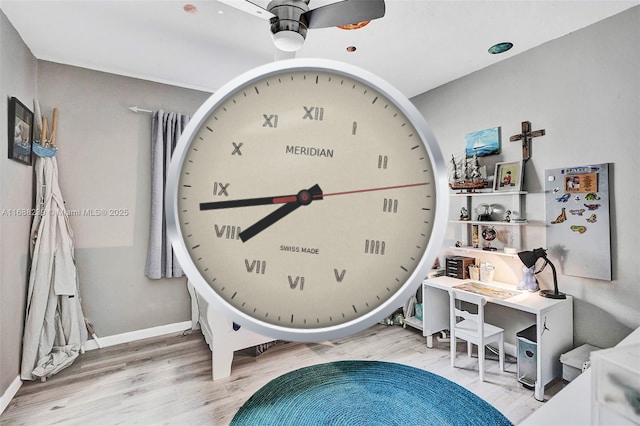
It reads 7.43.13
